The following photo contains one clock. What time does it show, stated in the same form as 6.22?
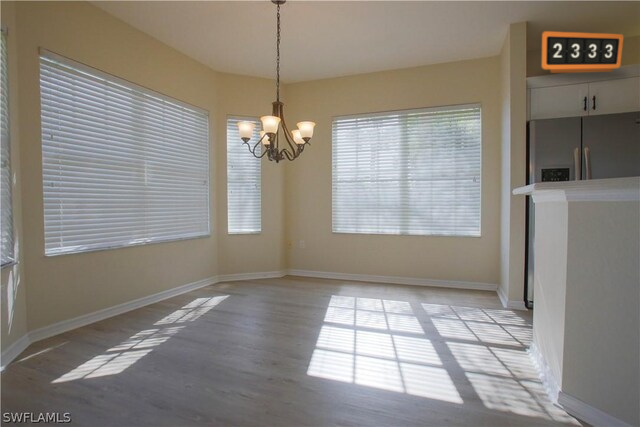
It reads 23.33
